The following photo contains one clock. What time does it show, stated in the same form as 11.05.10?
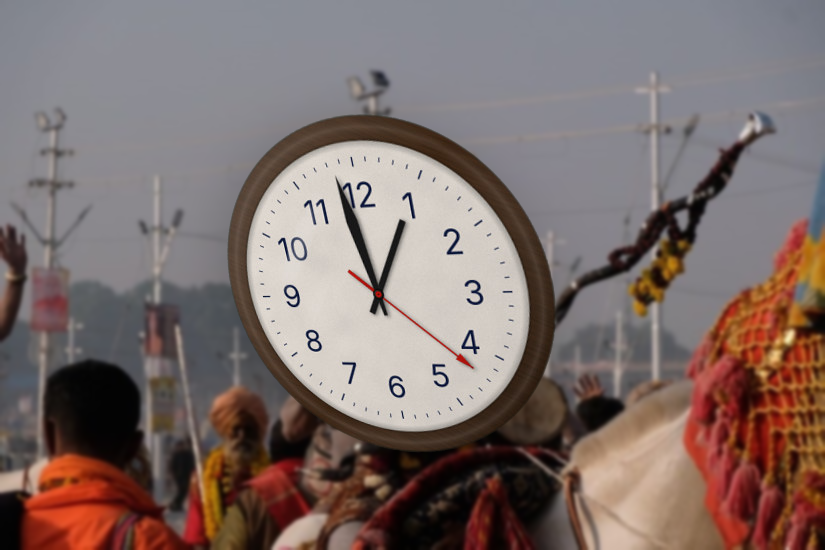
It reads 12.58.22
